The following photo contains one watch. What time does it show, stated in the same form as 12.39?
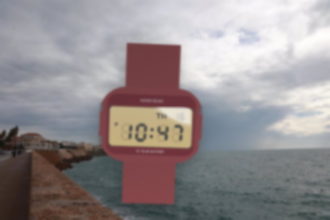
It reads 10.47
